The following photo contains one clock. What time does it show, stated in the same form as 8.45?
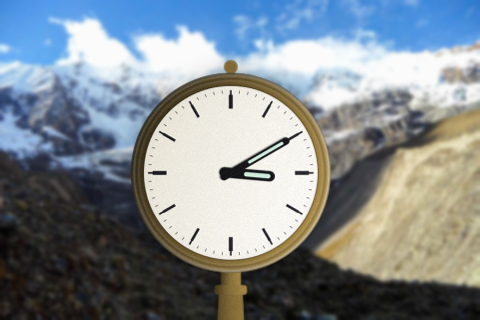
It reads 3.10
